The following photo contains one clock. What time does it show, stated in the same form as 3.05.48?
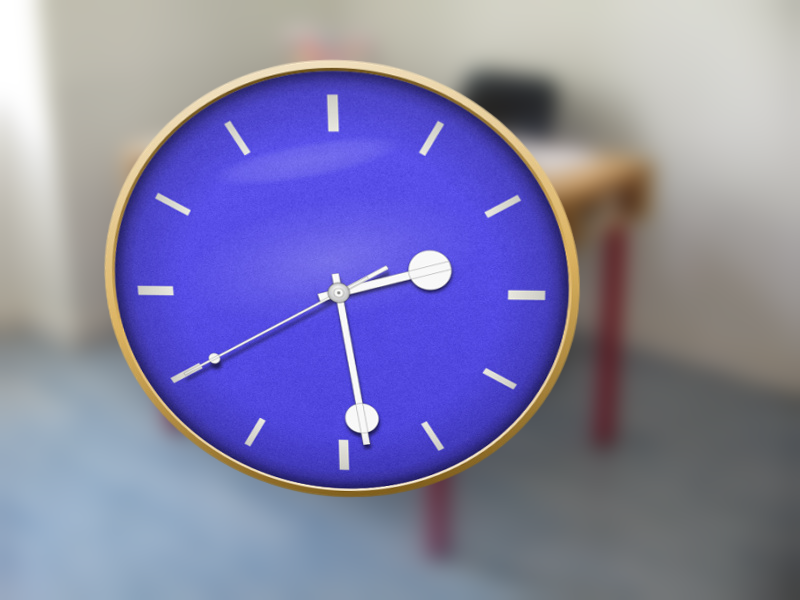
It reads 2.28.40
